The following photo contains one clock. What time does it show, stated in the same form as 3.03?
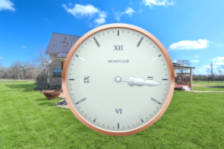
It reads 3.16
